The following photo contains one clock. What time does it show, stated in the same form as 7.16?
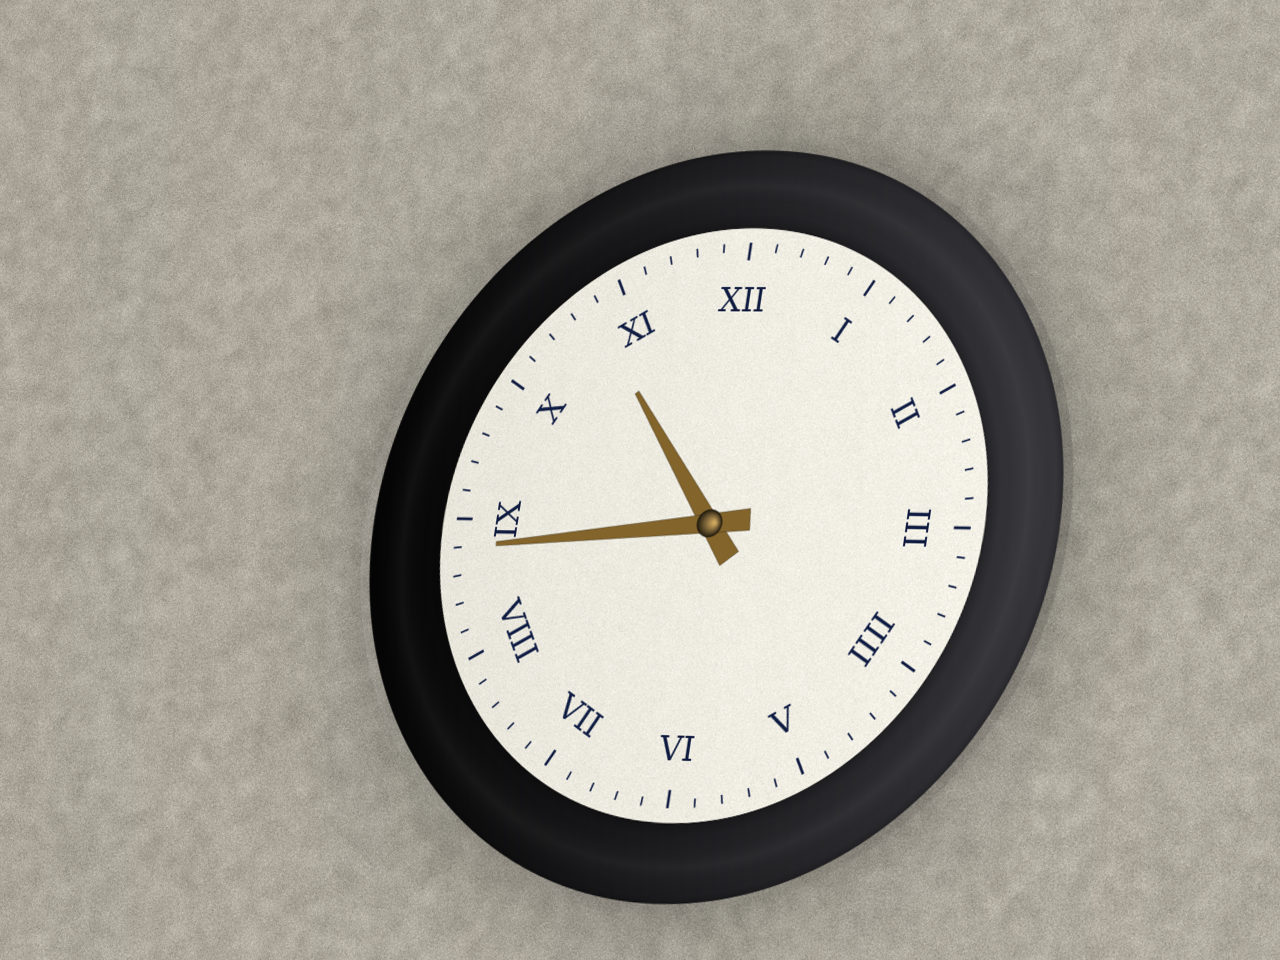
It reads 10.44
